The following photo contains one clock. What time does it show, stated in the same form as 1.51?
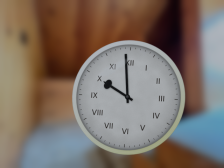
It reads 9.59
